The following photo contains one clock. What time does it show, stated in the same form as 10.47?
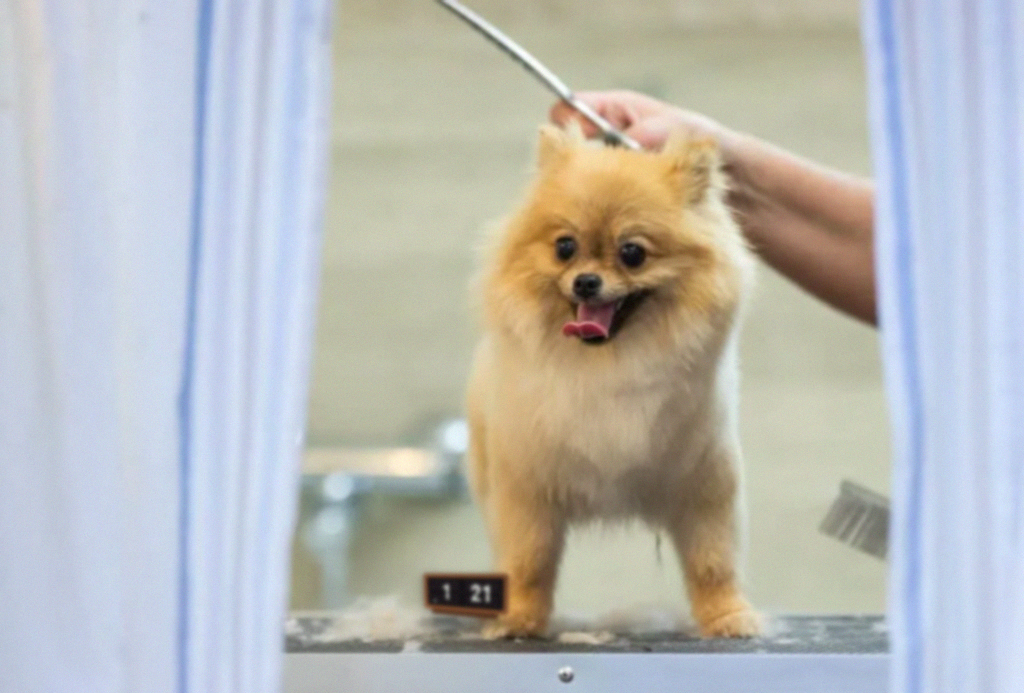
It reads 1.21
